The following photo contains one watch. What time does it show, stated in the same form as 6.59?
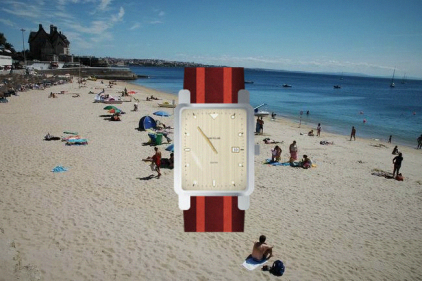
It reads 10.54
